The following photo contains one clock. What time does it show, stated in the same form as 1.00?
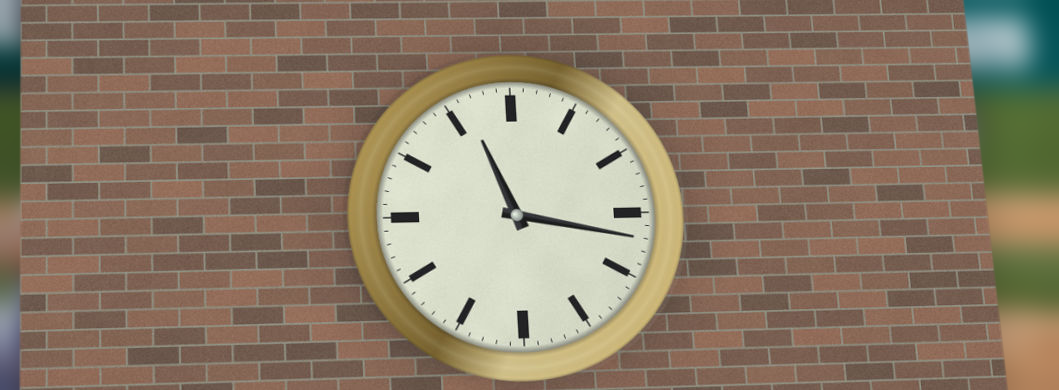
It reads 11.17
